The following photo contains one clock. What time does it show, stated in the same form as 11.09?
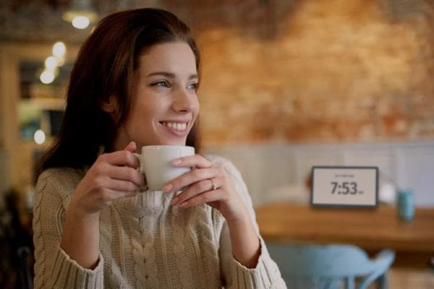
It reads 7.53
